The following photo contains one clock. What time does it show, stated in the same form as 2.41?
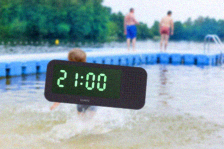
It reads 21.00
